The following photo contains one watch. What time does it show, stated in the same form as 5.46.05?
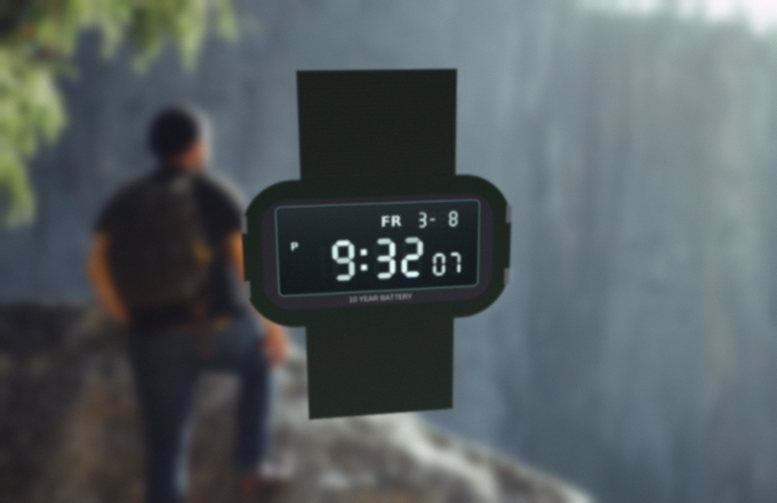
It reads 9.32.07
